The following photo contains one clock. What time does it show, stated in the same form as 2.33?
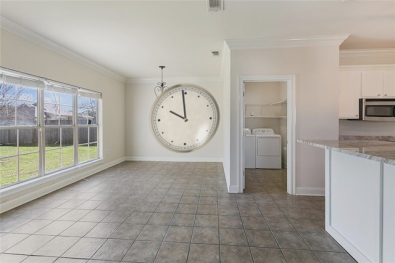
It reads 9.59
